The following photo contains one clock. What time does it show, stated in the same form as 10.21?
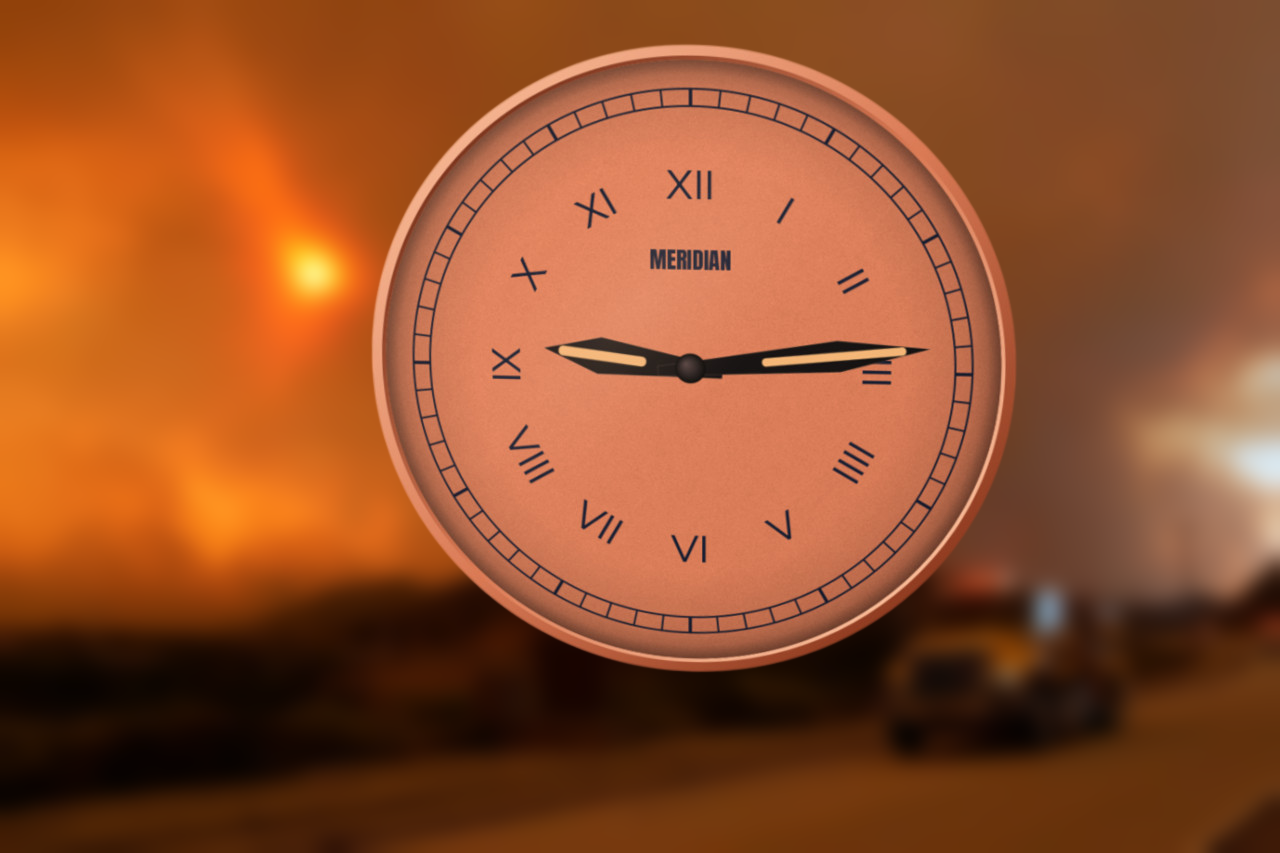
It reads 9.14
